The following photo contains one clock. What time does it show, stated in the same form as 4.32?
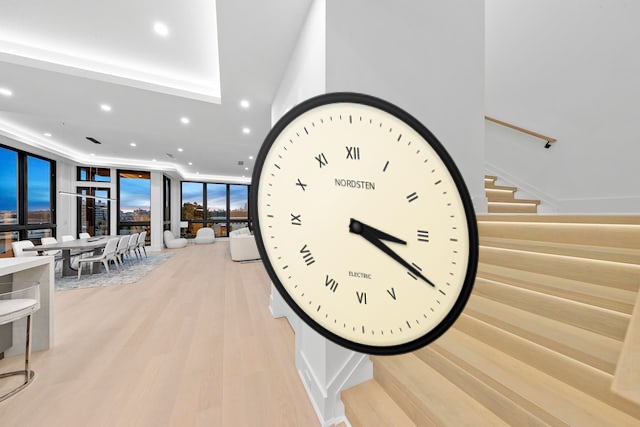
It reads 3.20
